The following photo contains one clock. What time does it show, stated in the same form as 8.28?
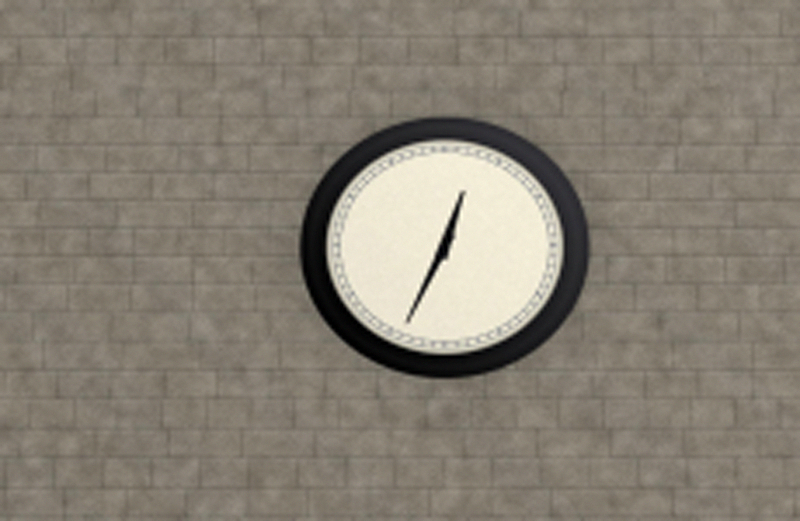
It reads 12.34
